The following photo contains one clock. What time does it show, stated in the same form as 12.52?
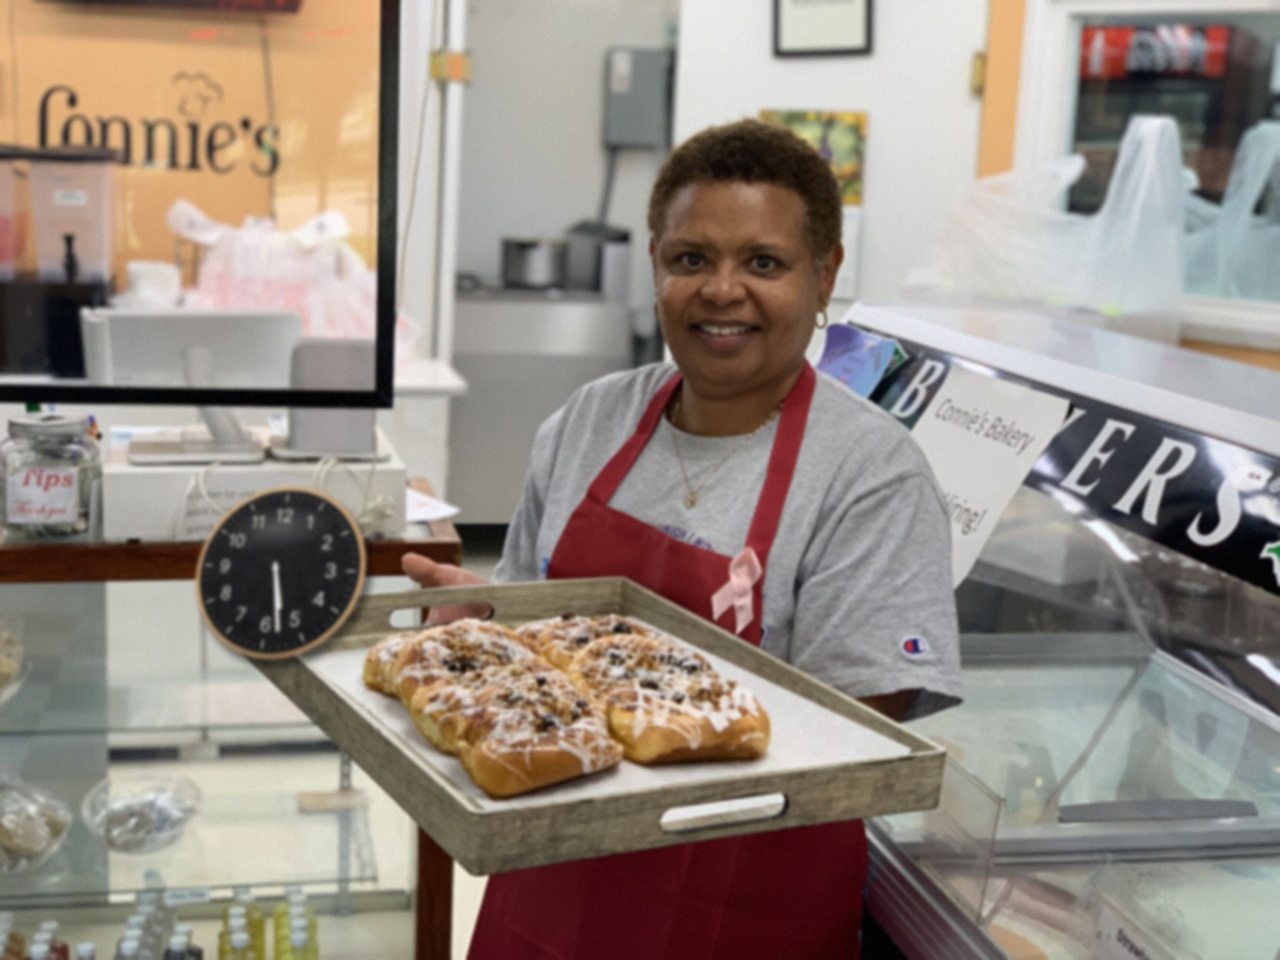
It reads 5.28
